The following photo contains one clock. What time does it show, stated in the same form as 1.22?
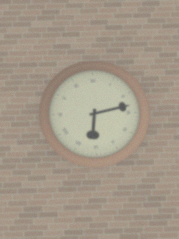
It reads 6.13
